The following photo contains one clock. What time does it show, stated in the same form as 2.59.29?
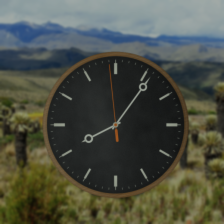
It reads 8.05.59
